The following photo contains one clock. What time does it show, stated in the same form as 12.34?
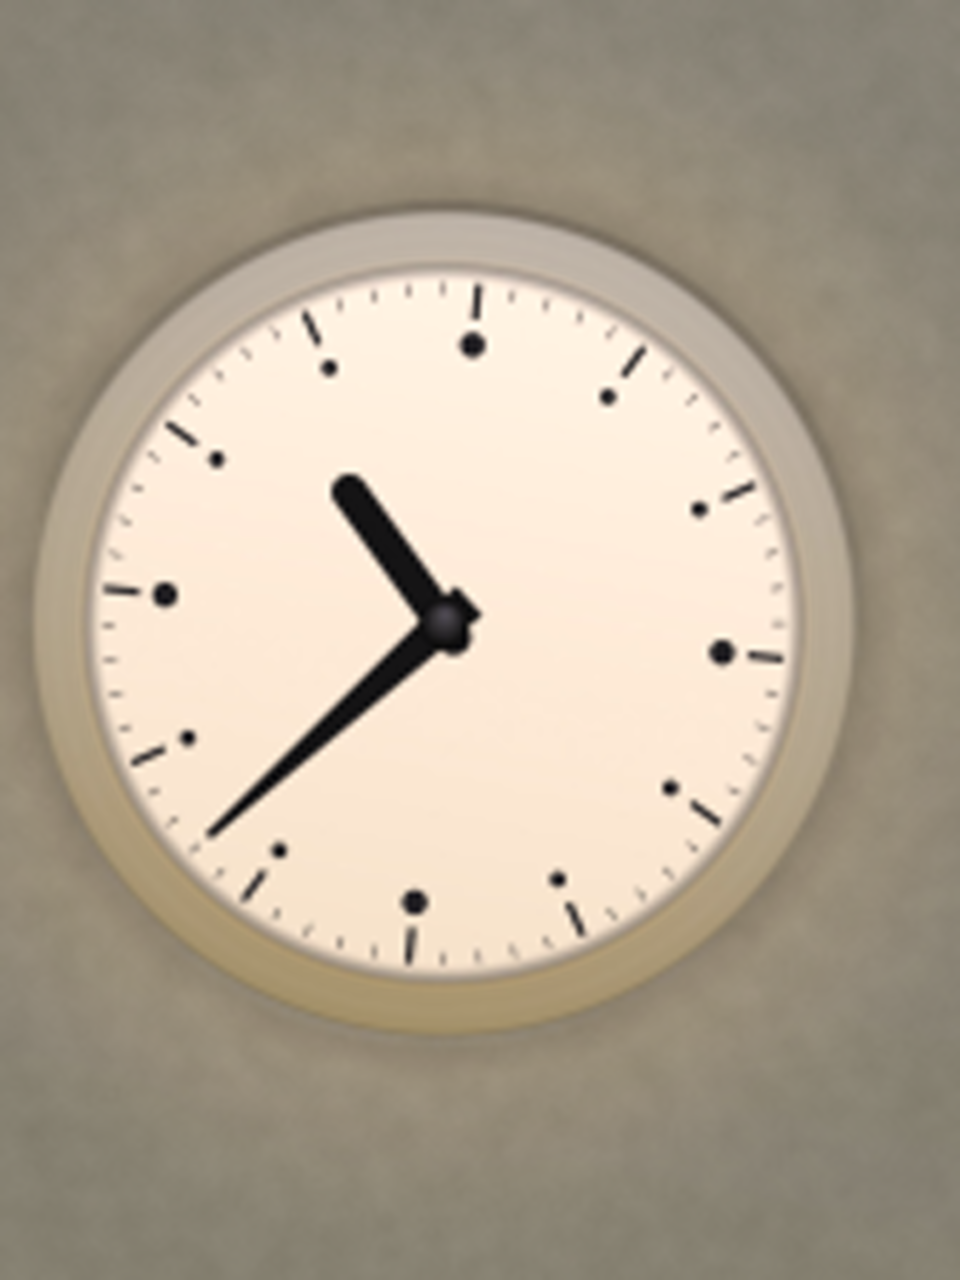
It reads 10.37
